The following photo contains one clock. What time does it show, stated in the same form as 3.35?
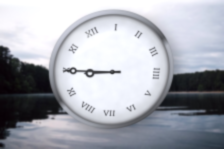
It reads 9.50
